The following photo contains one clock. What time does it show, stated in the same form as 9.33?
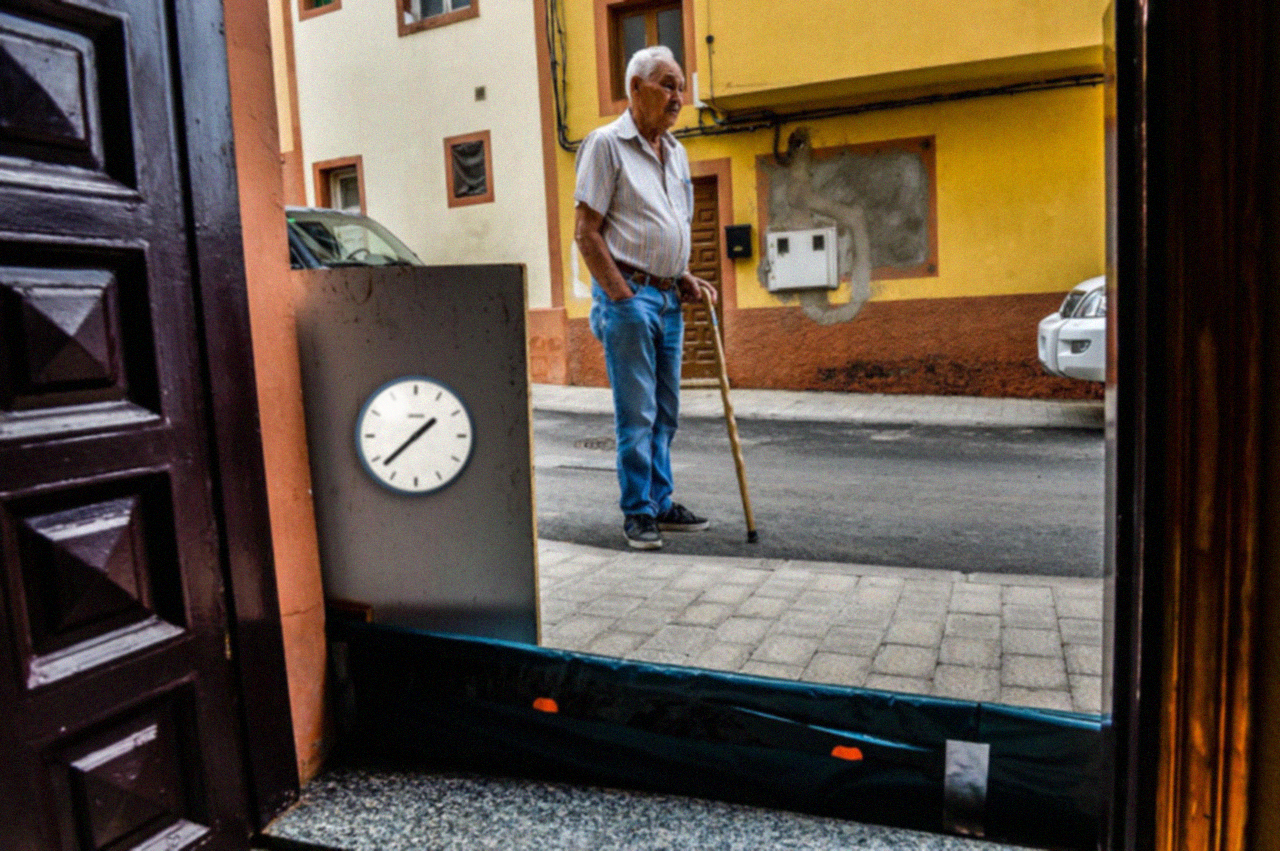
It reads 1.38
